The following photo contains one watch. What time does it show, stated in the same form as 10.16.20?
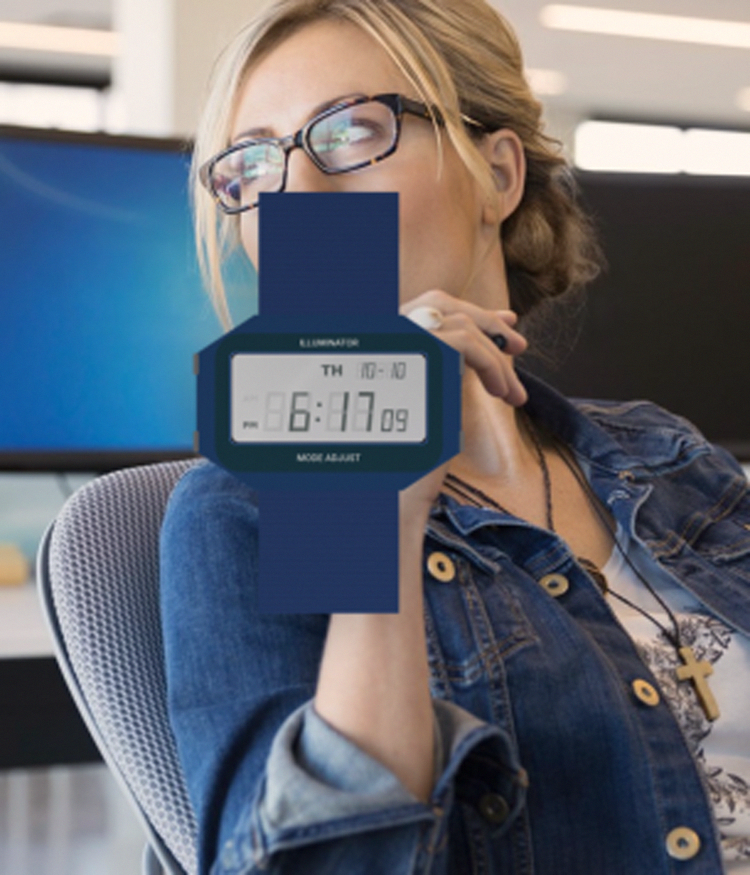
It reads 6.17.09
